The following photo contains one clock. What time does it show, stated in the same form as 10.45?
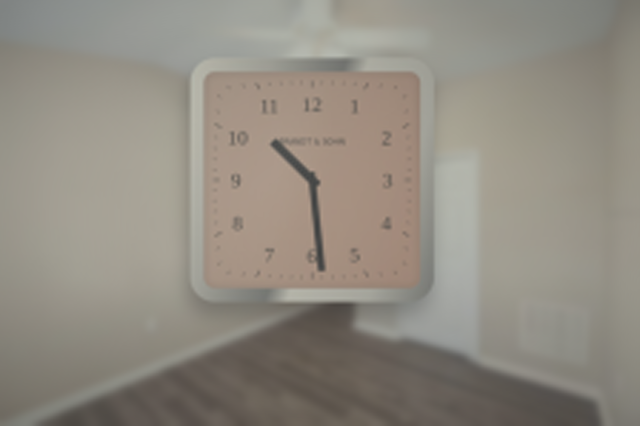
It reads 10.29
